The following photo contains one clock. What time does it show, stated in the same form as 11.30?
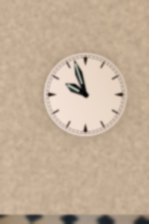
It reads 9.57
